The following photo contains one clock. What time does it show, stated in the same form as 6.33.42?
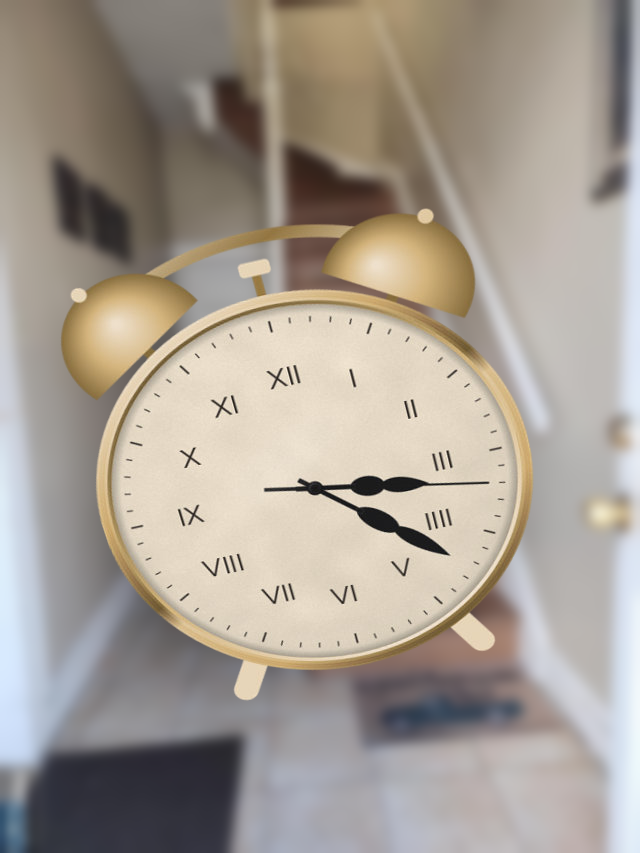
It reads 3.22.17
